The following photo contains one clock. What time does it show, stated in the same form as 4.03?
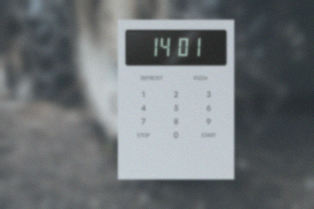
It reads 14.01
